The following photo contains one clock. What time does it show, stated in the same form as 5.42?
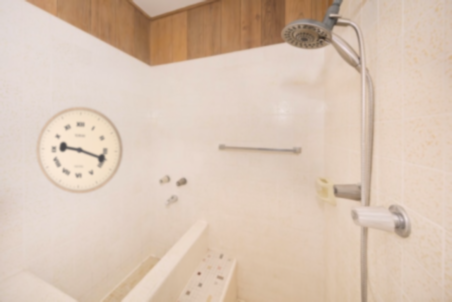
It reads 9.18
